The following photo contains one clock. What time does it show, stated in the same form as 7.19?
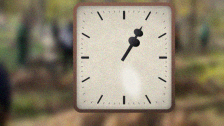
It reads 1.05
